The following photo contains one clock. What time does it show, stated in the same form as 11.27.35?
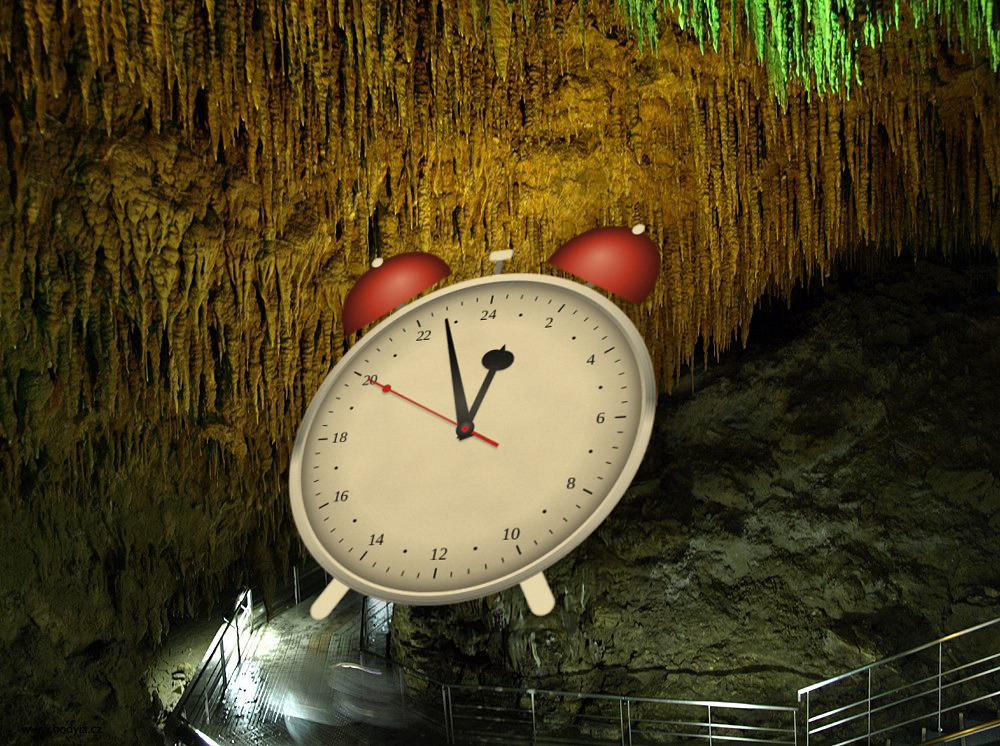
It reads 0.56.50
